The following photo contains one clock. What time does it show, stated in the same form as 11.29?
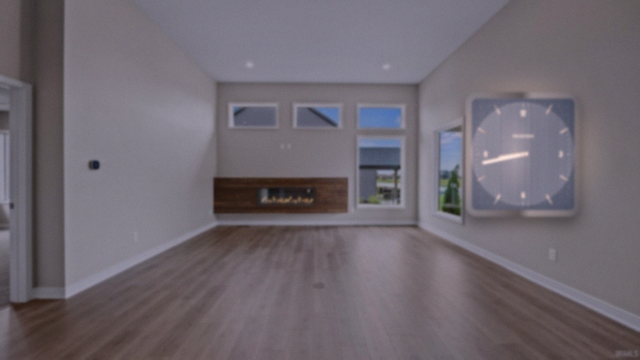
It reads 8.43
